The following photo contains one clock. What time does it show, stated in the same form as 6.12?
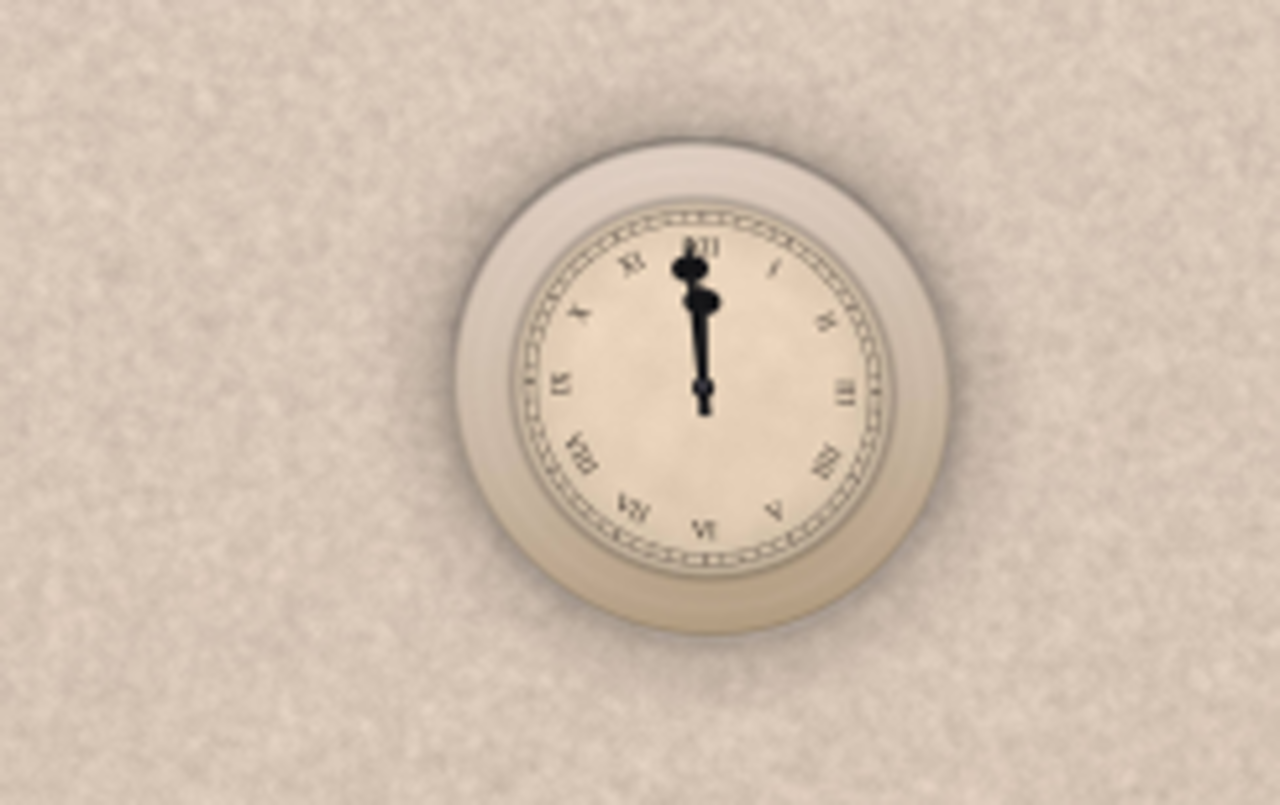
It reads 11.59
